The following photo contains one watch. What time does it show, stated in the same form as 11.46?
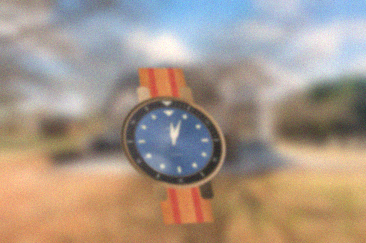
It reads 12.04
